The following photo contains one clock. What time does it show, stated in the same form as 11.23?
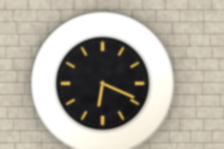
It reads 6.19
